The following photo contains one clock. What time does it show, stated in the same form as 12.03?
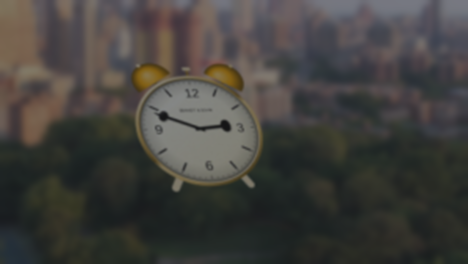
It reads 2.49
